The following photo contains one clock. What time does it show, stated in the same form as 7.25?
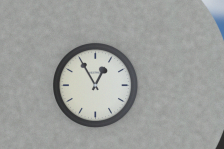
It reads 12.55
